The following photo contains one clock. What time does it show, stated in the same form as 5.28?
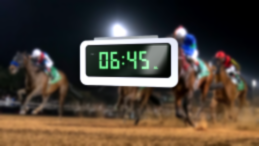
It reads 6.45
